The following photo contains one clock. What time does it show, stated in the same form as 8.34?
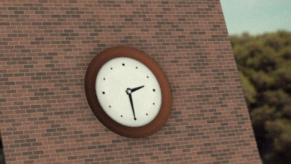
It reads 2.30
